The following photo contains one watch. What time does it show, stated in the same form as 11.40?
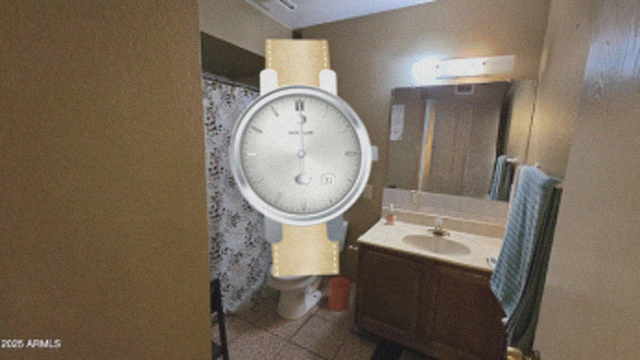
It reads 6.00
